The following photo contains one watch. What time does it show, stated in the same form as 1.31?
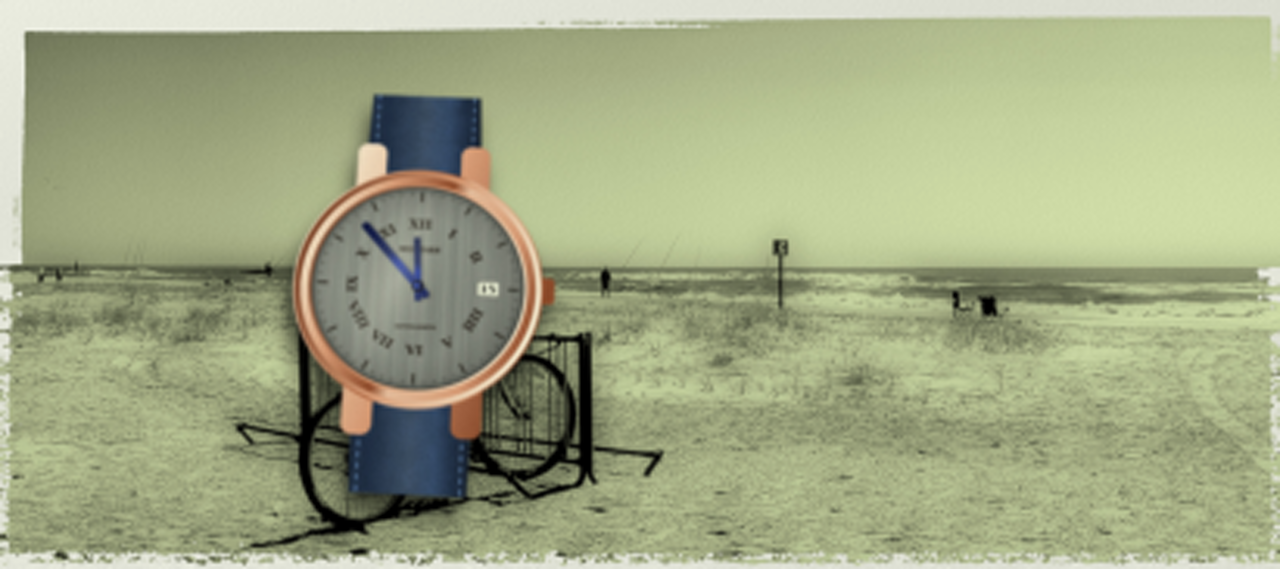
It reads 11.53
